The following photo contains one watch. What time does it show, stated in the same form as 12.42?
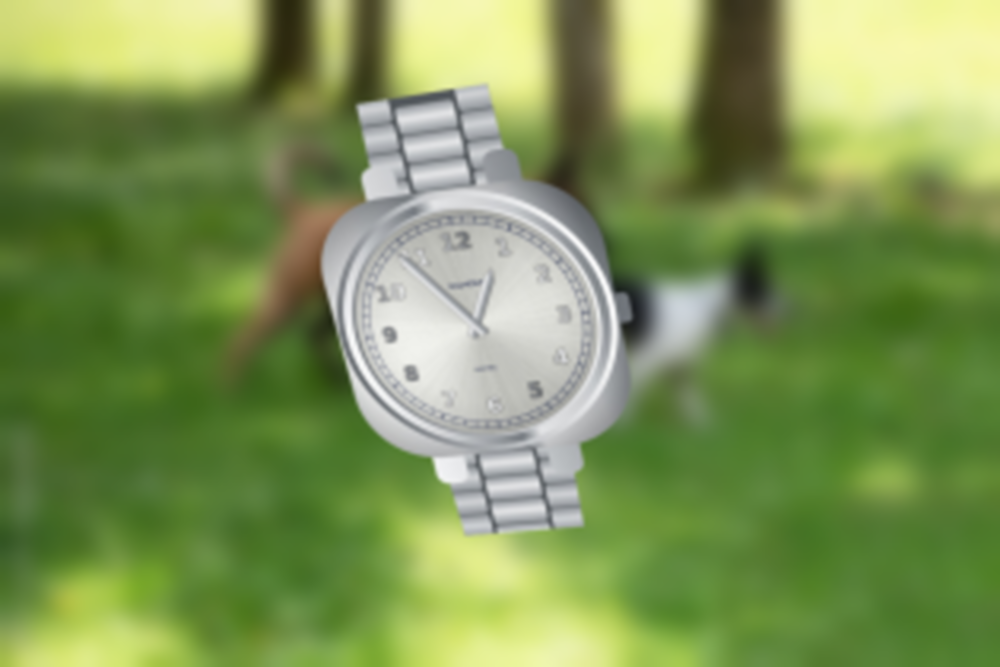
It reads 12.54
